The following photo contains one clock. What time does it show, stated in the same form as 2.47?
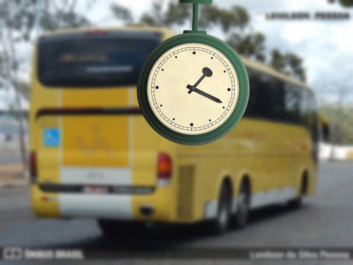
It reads 1.19
